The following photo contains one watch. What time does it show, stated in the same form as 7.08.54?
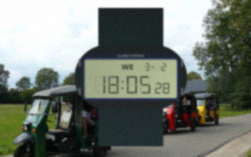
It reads 18.05.28
